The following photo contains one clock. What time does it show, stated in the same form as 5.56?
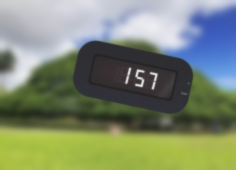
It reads 1.57
